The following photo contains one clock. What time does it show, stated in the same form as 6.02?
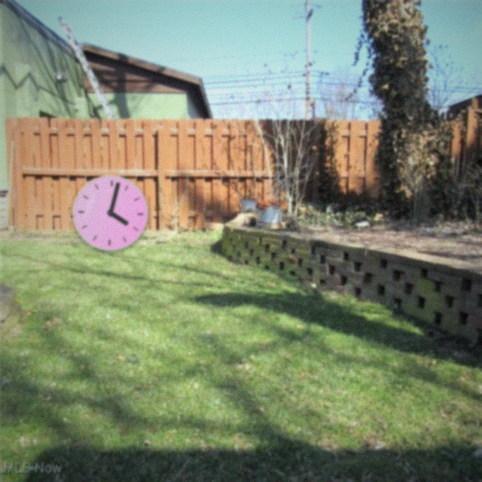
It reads 4.02
